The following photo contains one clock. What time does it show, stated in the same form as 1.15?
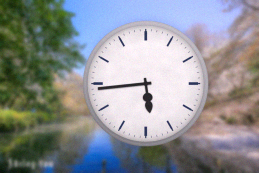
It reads 5.44
